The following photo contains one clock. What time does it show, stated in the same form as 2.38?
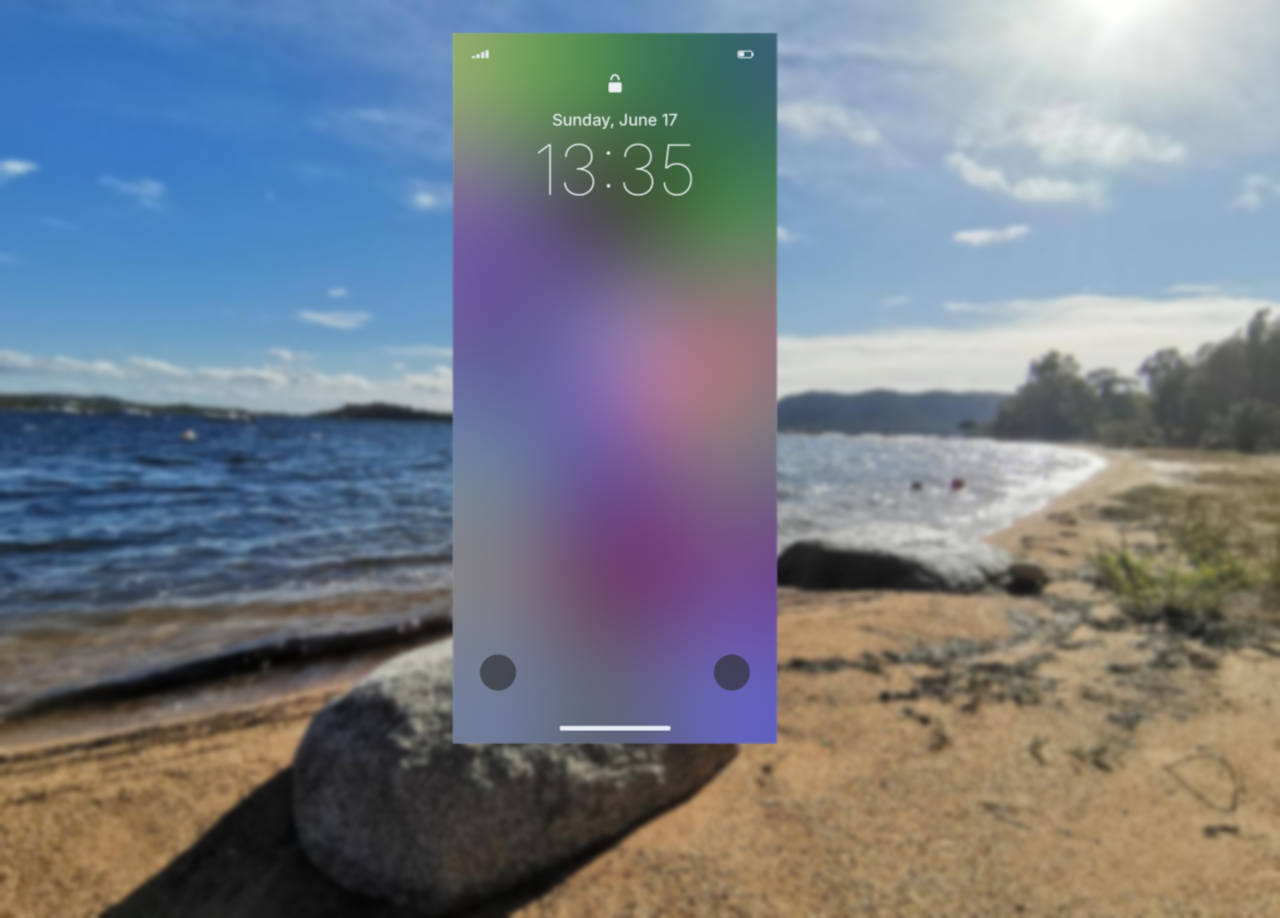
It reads 13.35
